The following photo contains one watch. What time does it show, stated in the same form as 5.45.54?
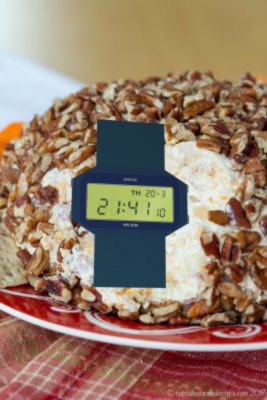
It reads 21.41.10
